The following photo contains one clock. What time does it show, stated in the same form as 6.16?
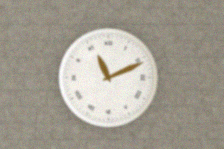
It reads 11.11
